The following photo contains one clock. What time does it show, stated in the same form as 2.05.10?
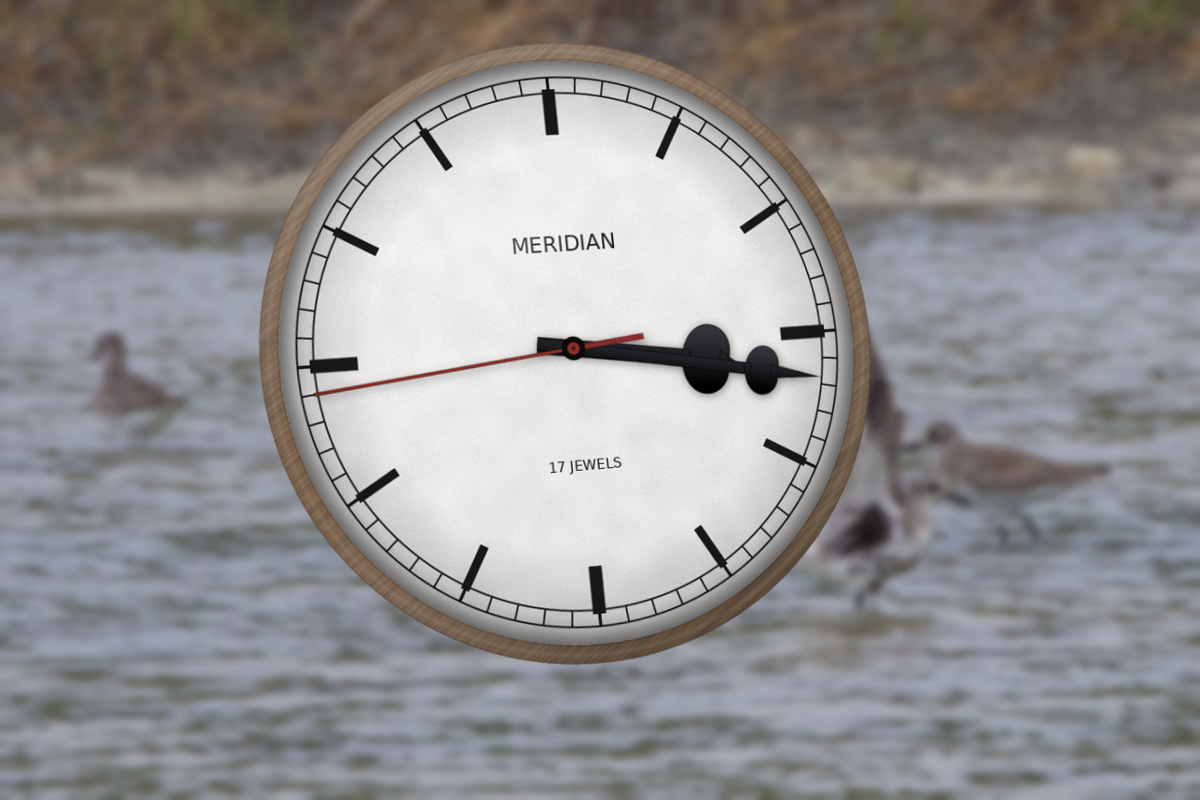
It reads 3.16.44
